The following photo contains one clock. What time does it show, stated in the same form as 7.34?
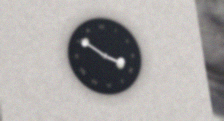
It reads 3.51
